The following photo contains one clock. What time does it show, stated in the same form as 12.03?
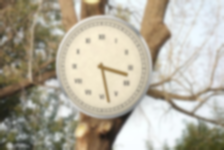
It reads 3.28
